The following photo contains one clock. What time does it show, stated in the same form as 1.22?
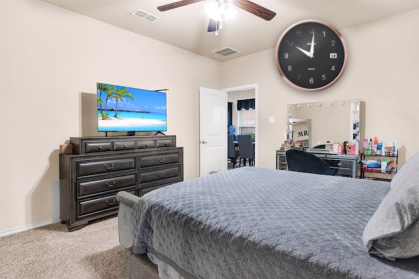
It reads 10.01
